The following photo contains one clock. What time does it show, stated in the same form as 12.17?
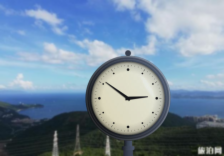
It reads 2.51
